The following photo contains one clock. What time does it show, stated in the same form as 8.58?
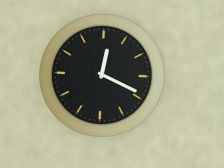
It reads 12.19
